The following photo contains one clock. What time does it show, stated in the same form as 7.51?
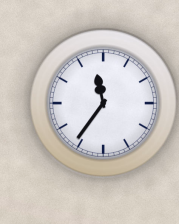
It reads 11.36
